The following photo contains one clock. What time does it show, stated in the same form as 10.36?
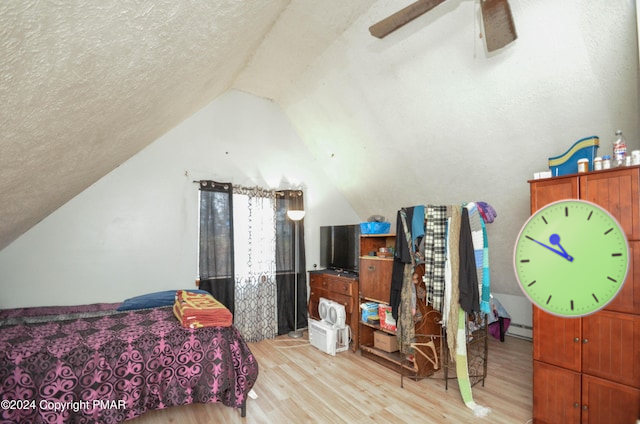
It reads 10.50
